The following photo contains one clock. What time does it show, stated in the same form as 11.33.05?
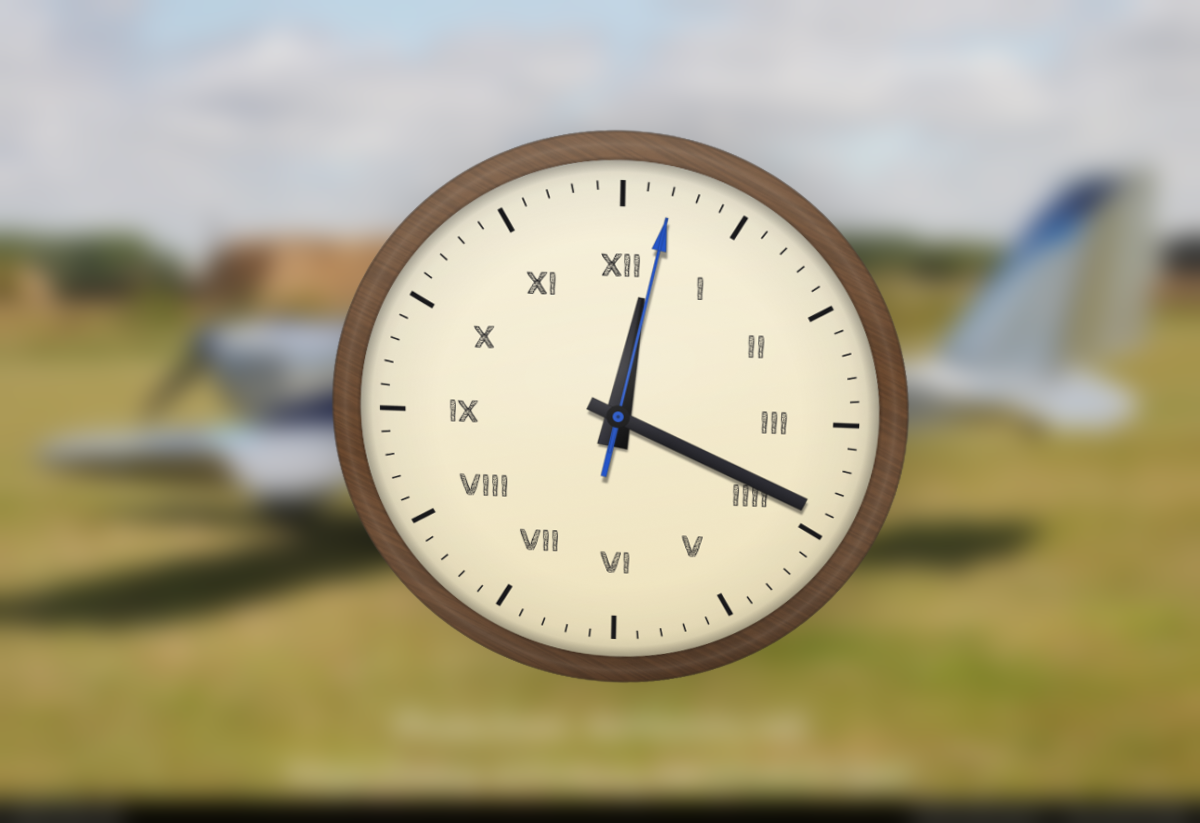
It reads 12.19.02
